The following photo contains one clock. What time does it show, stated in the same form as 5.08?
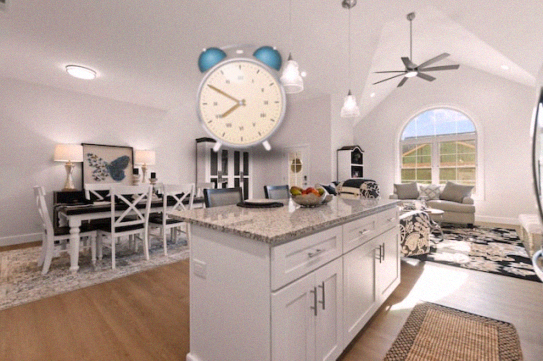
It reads 7.50
